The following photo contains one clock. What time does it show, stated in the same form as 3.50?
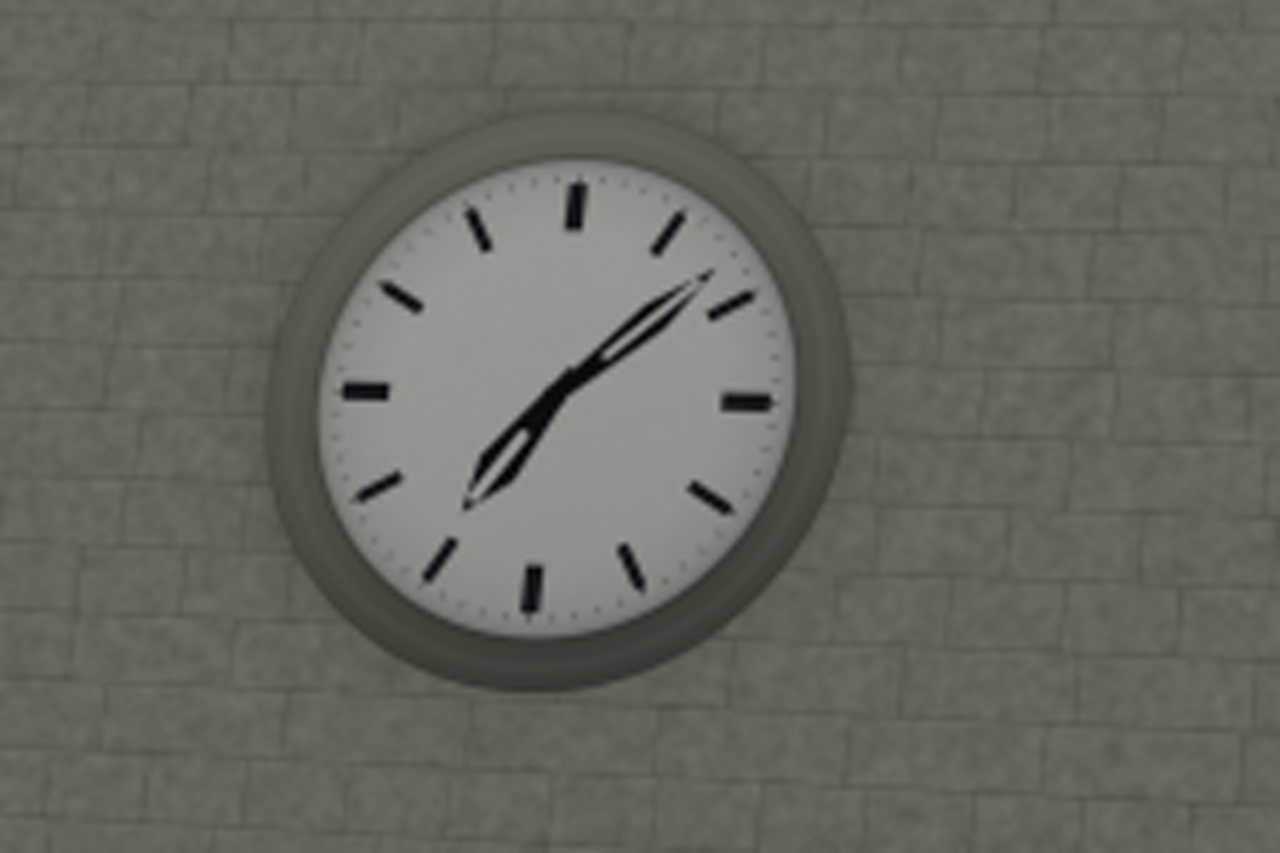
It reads 7.08
